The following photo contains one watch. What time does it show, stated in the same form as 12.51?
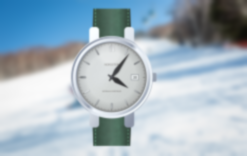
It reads 4.06
